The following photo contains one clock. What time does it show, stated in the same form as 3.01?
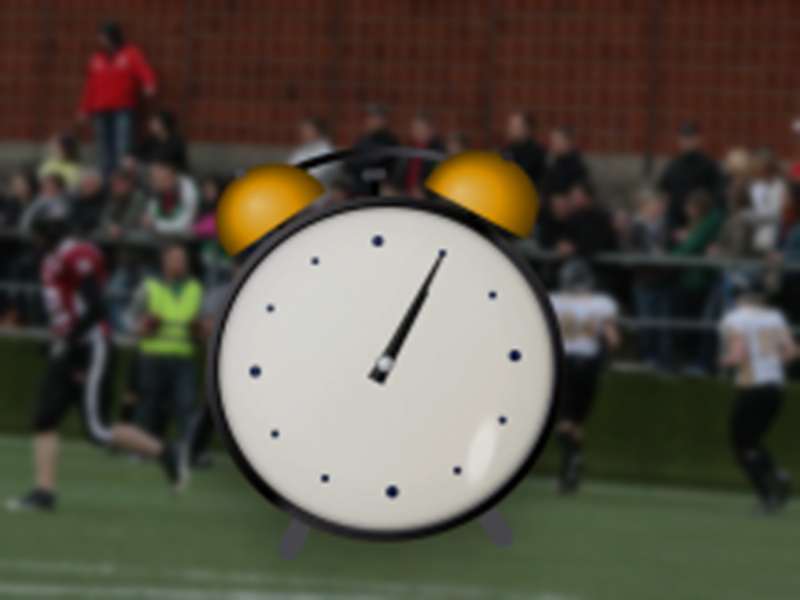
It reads 1.05
